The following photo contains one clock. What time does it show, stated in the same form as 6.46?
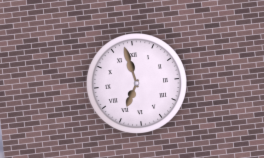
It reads 6.58
